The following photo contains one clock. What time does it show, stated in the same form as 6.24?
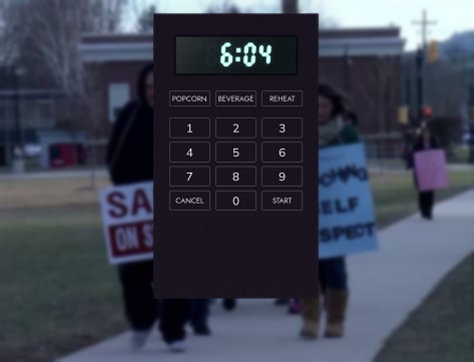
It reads 6.04
